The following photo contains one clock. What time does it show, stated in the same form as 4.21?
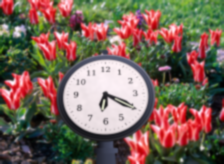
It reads 6.20
